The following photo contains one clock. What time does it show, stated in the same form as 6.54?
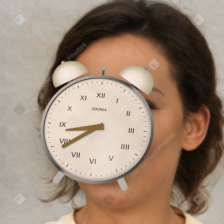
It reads 8.39
